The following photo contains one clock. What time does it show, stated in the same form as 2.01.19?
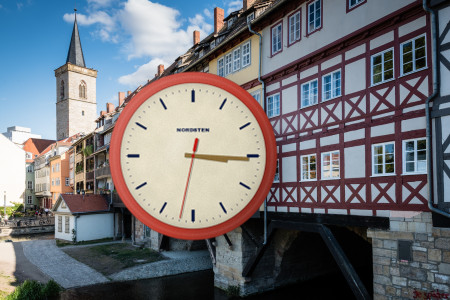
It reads 3.15.32
